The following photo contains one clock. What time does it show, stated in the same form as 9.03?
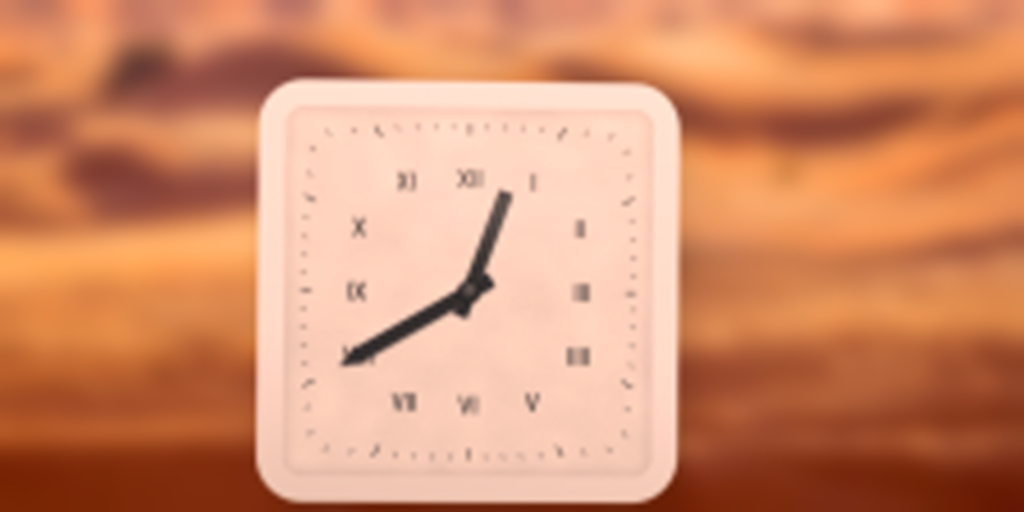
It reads 12.40
